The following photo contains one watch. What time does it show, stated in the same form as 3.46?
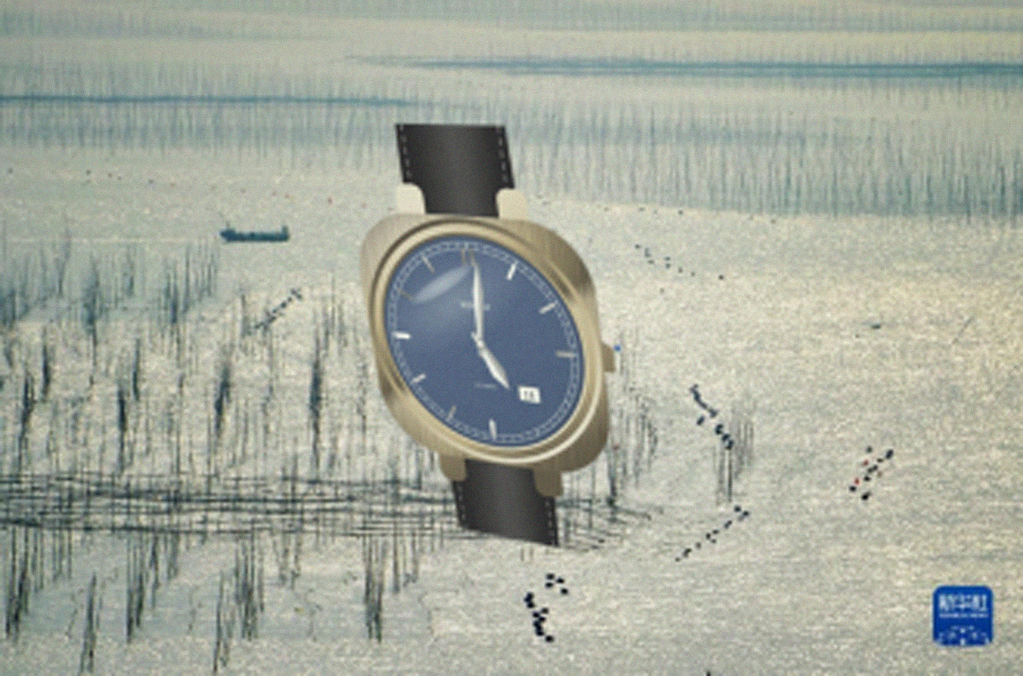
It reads 5.01
